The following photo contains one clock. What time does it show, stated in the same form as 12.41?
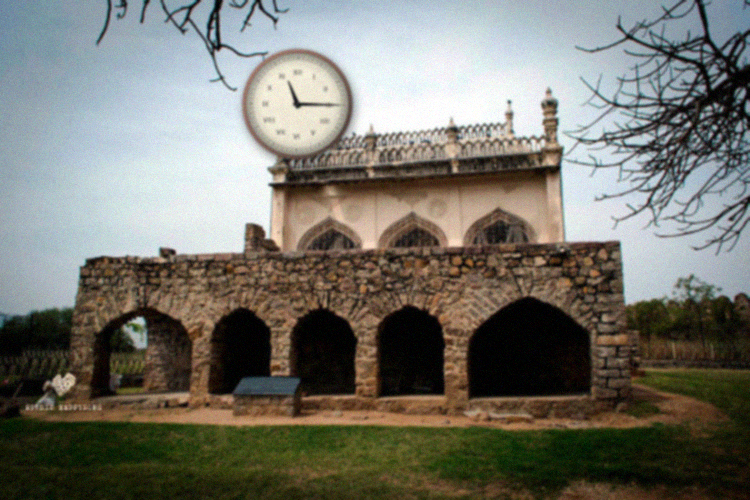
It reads 11.15
